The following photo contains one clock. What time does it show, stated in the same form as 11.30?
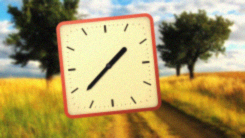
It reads 1.38
